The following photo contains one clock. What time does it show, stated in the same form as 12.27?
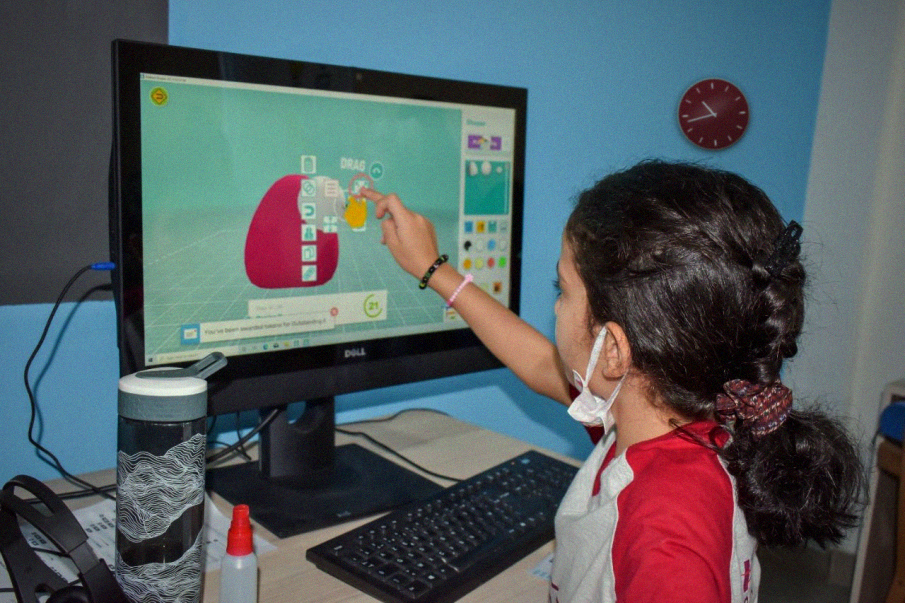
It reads 10.43
